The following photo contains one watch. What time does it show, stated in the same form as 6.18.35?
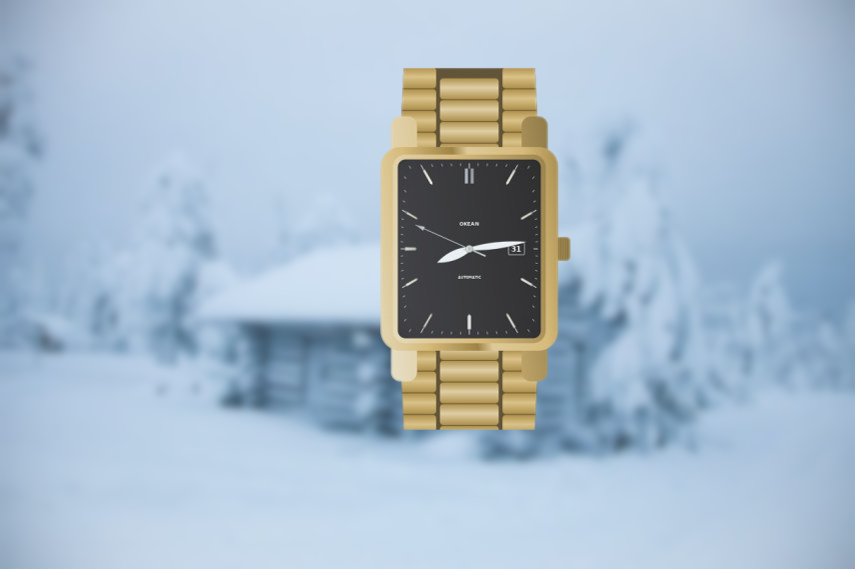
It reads 8.13.49
